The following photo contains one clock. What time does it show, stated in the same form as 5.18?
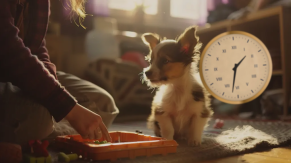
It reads 1.32
